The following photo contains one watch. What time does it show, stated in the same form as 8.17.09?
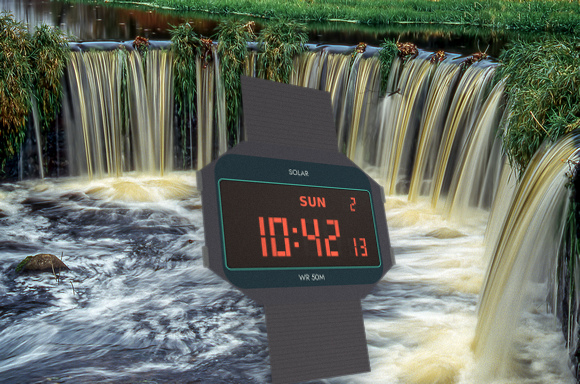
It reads 10.42.13
